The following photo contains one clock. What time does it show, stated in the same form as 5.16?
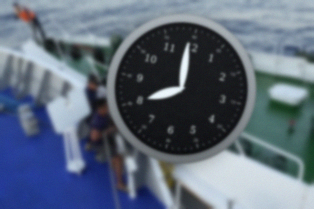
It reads 7.59
